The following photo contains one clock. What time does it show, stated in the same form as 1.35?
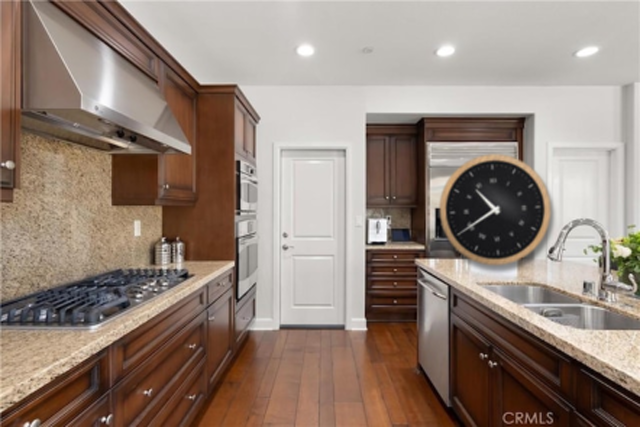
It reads 10.40
